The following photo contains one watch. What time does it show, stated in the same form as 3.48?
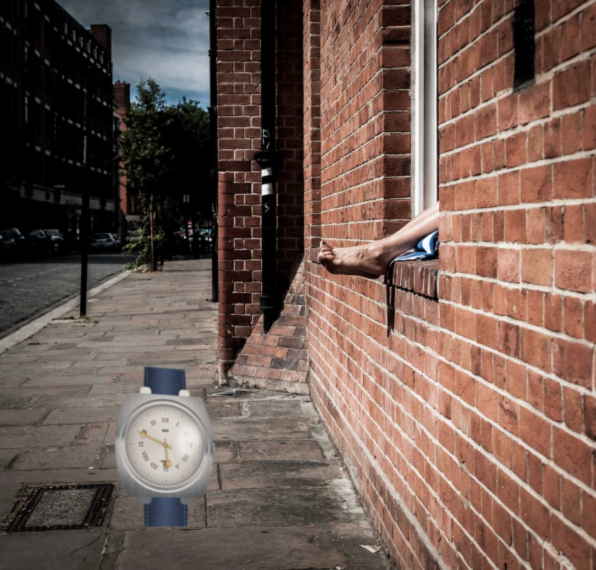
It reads 5.49
